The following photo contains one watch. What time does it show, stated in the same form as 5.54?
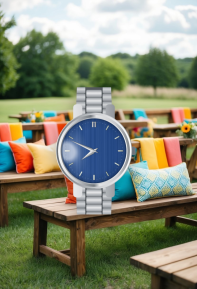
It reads 7.49
